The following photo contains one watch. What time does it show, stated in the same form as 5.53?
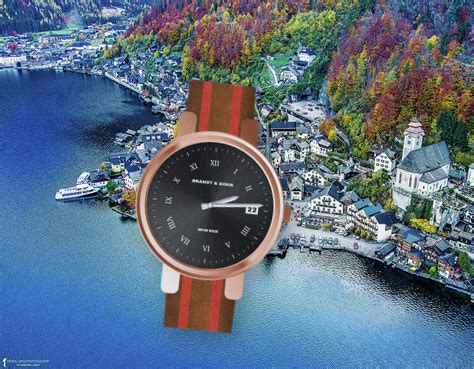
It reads 2.14
